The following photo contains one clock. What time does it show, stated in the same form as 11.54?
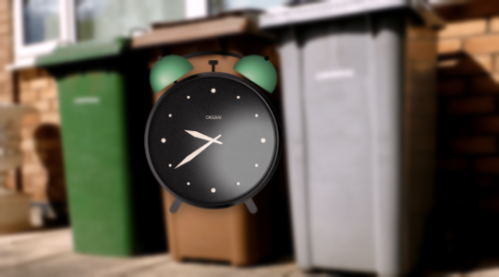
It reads 9.39
